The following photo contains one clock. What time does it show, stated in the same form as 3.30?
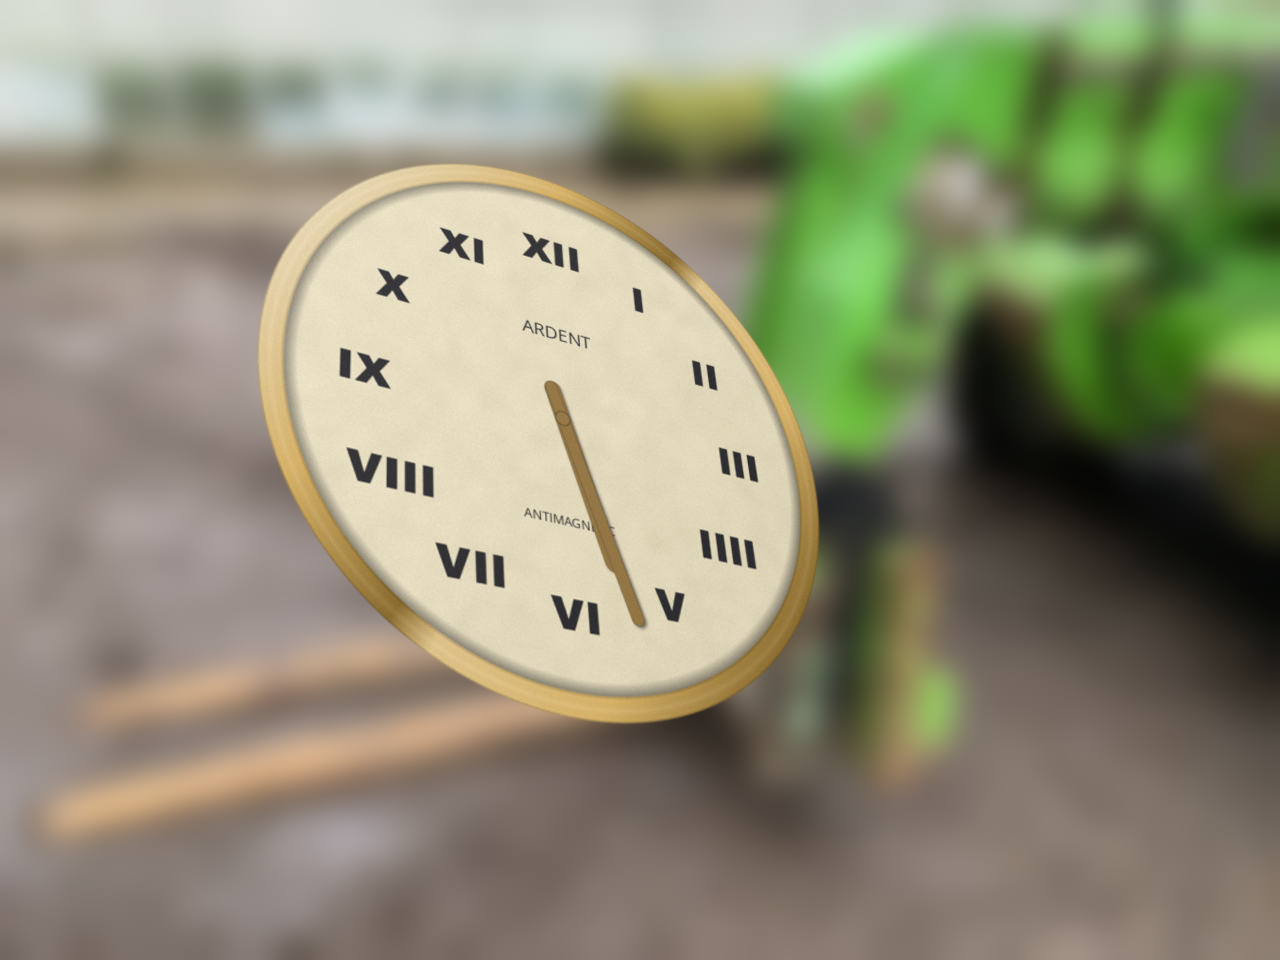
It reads 5.27
